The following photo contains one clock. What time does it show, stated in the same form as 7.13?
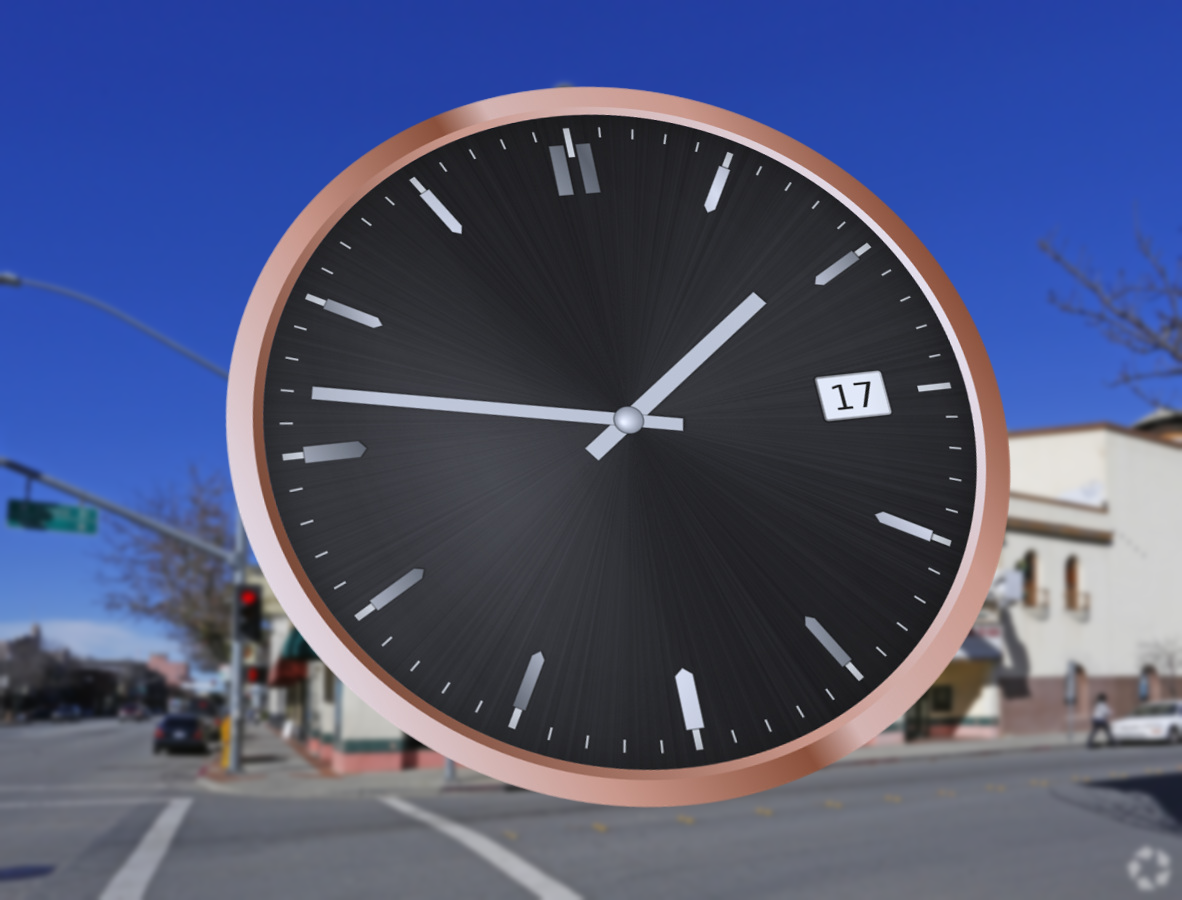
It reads 1.47
